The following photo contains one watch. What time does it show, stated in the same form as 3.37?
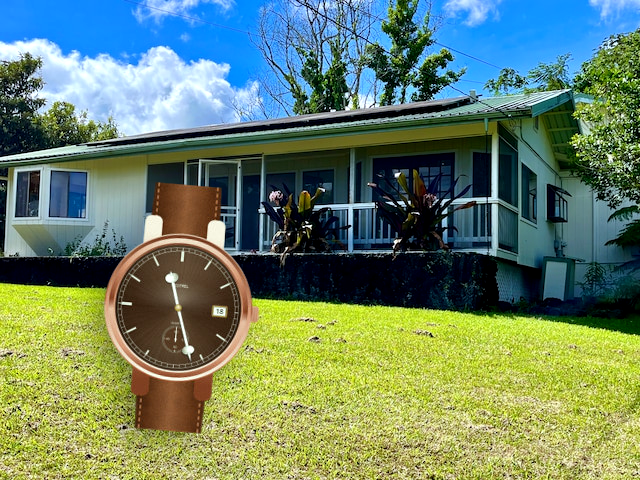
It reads 11.27
